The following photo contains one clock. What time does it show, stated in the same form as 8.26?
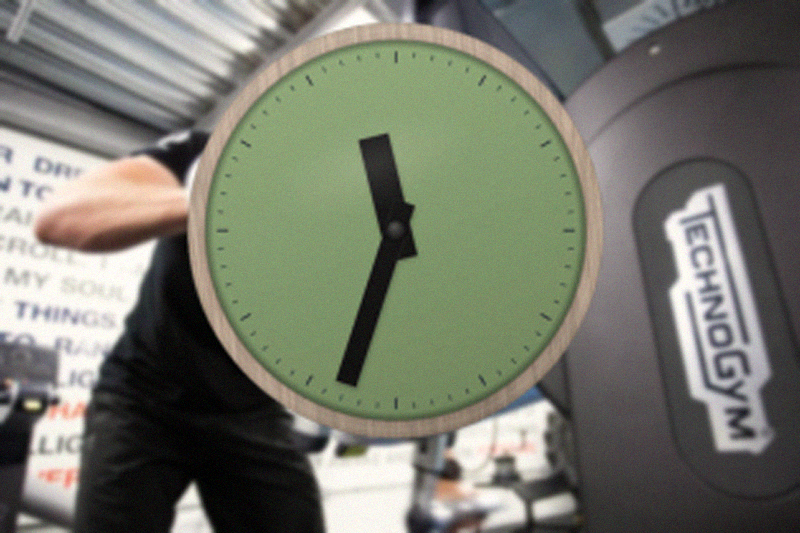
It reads 11.33
